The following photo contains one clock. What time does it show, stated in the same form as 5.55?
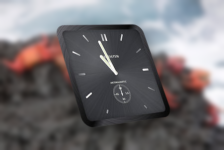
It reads 10.58
